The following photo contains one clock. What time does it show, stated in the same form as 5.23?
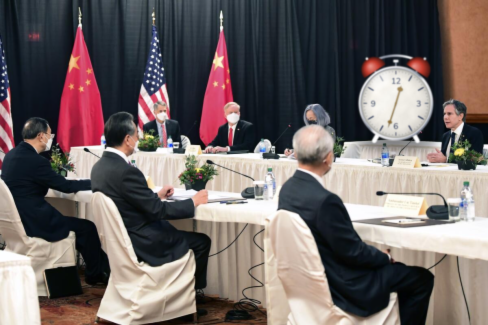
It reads 12.33
